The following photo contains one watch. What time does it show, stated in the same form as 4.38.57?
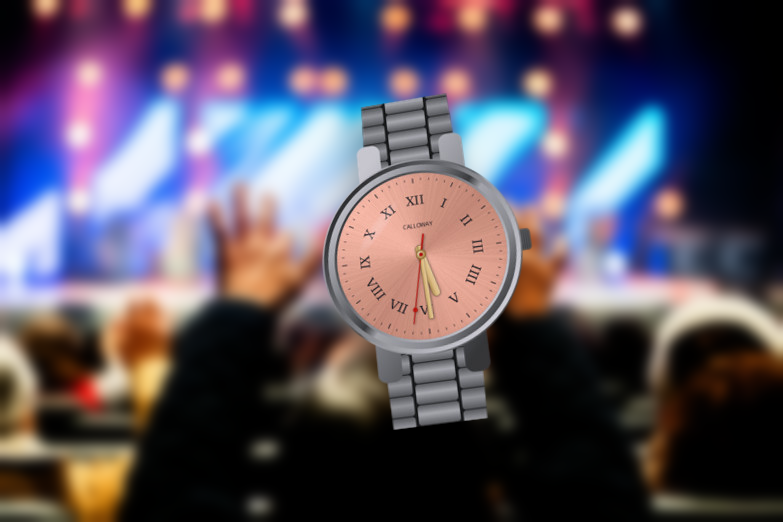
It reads 5.29.32
